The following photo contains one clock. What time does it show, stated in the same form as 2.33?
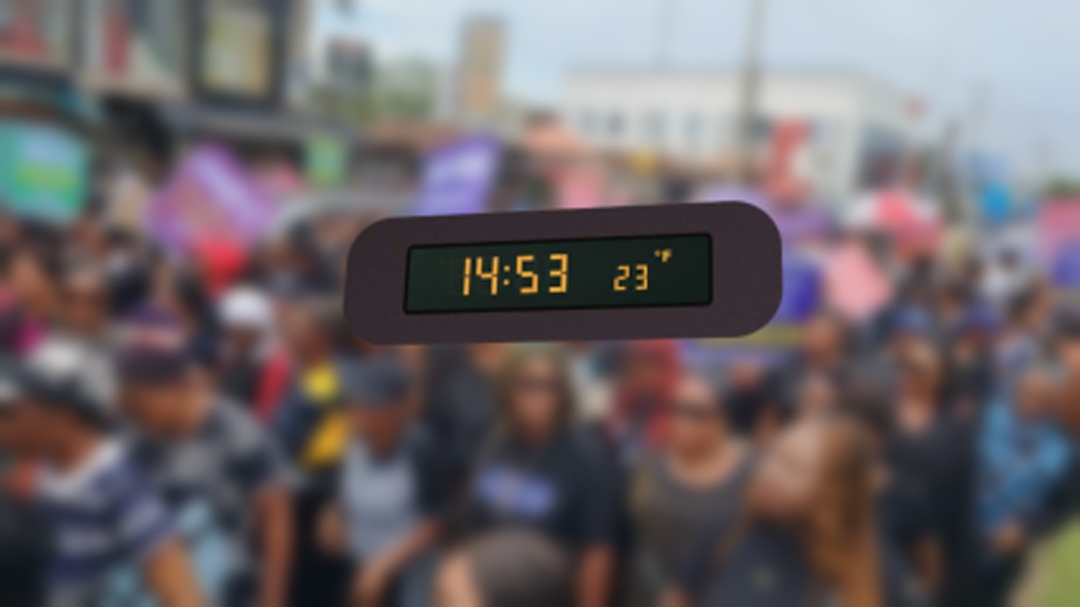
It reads 14.53
